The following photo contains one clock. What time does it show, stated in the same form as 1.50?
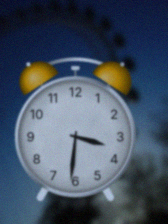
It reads 3.31
